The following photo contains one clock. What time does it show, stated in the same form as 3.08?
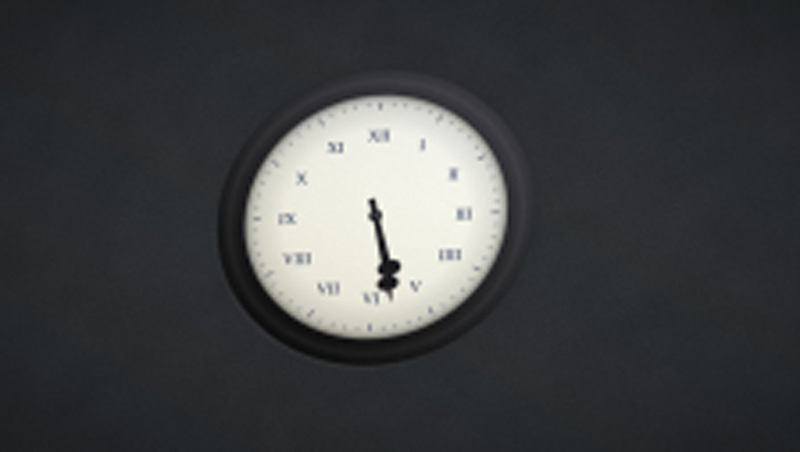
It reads 5.28
